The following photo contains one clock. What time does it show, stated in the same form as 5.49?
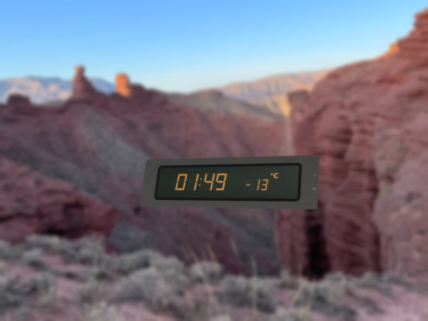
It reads 1.49
